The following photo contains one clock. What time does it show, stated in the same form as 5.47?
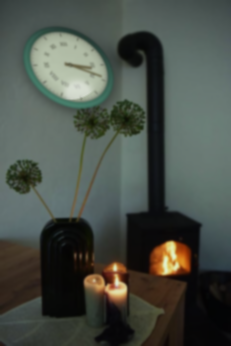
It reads 3.19
